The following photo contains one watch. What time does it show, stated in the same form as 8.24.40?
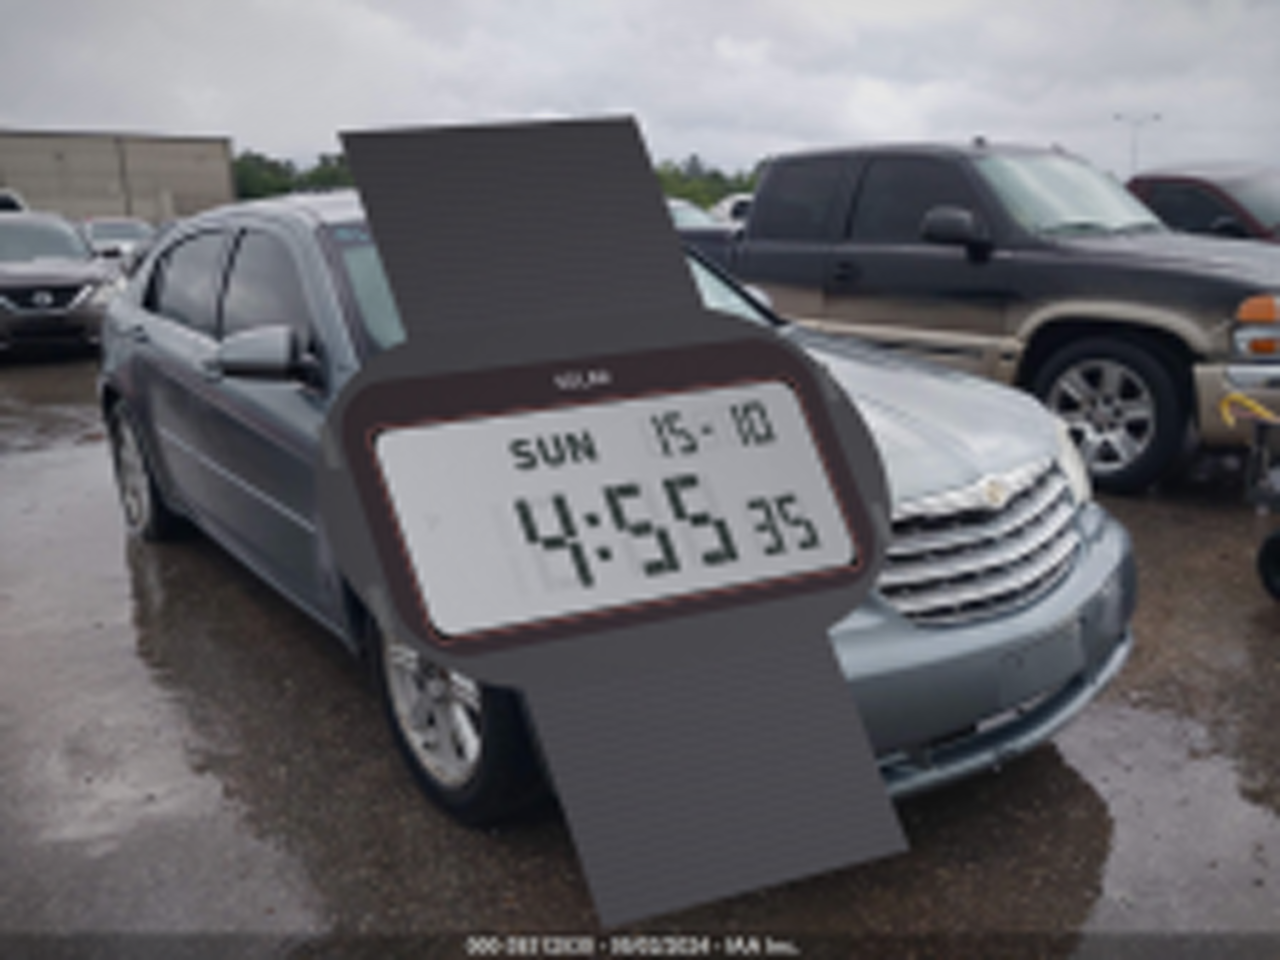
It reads 4.55.35
